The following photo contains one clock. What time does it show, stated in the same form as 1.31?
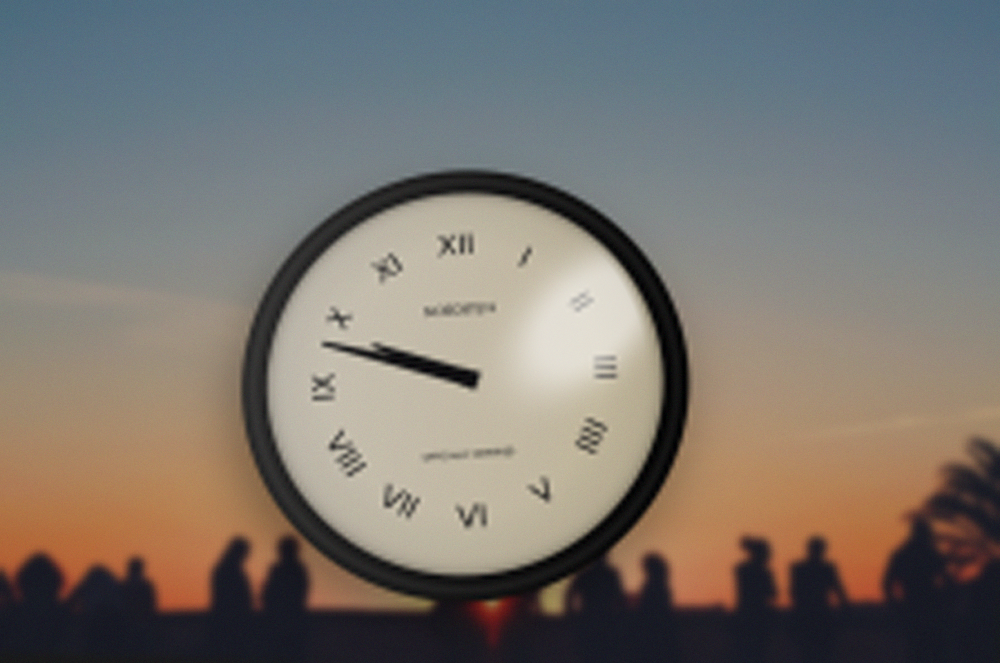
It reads 9.48
